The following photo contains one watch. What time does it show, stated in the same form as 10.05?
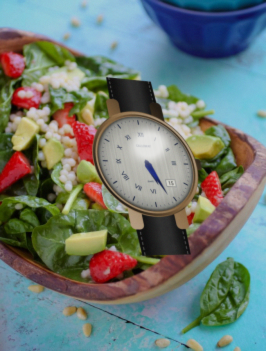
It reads 5.26
